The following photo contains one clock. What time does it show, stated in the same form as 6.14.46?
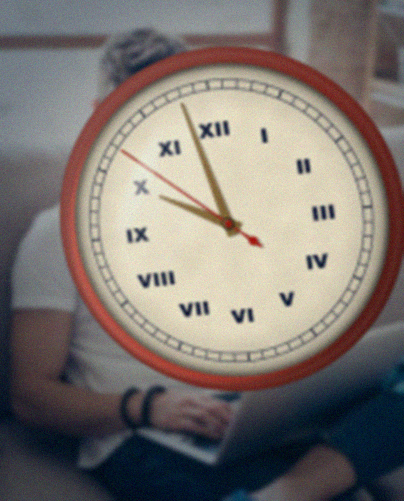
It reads 9.57.52
